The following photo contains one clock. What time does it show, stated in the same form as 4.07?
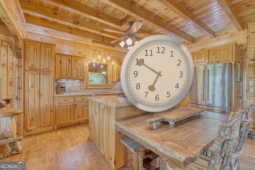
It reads 6.50
